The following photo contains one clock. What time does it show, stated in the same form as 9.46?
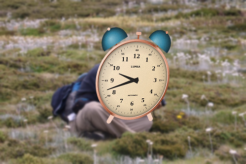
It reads 9.42
